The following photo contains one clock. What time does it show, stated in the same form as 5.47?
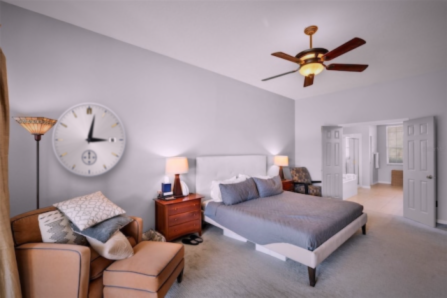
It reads 3.02
